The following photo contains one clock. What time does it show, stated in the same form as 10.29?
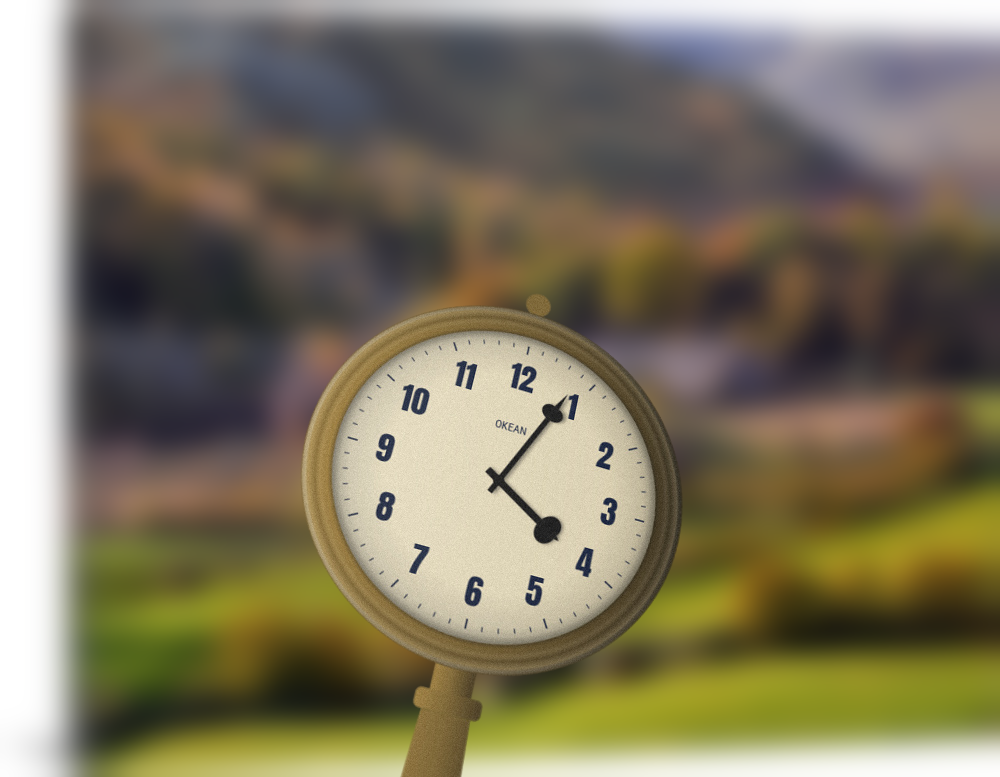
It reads 4.04
